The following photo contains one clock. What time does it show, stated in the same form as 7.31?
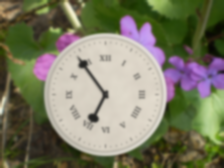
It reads 6.54
